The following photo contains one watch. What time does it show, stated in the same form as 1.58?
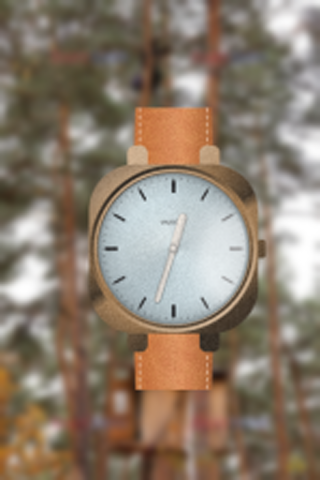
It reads 12.33
